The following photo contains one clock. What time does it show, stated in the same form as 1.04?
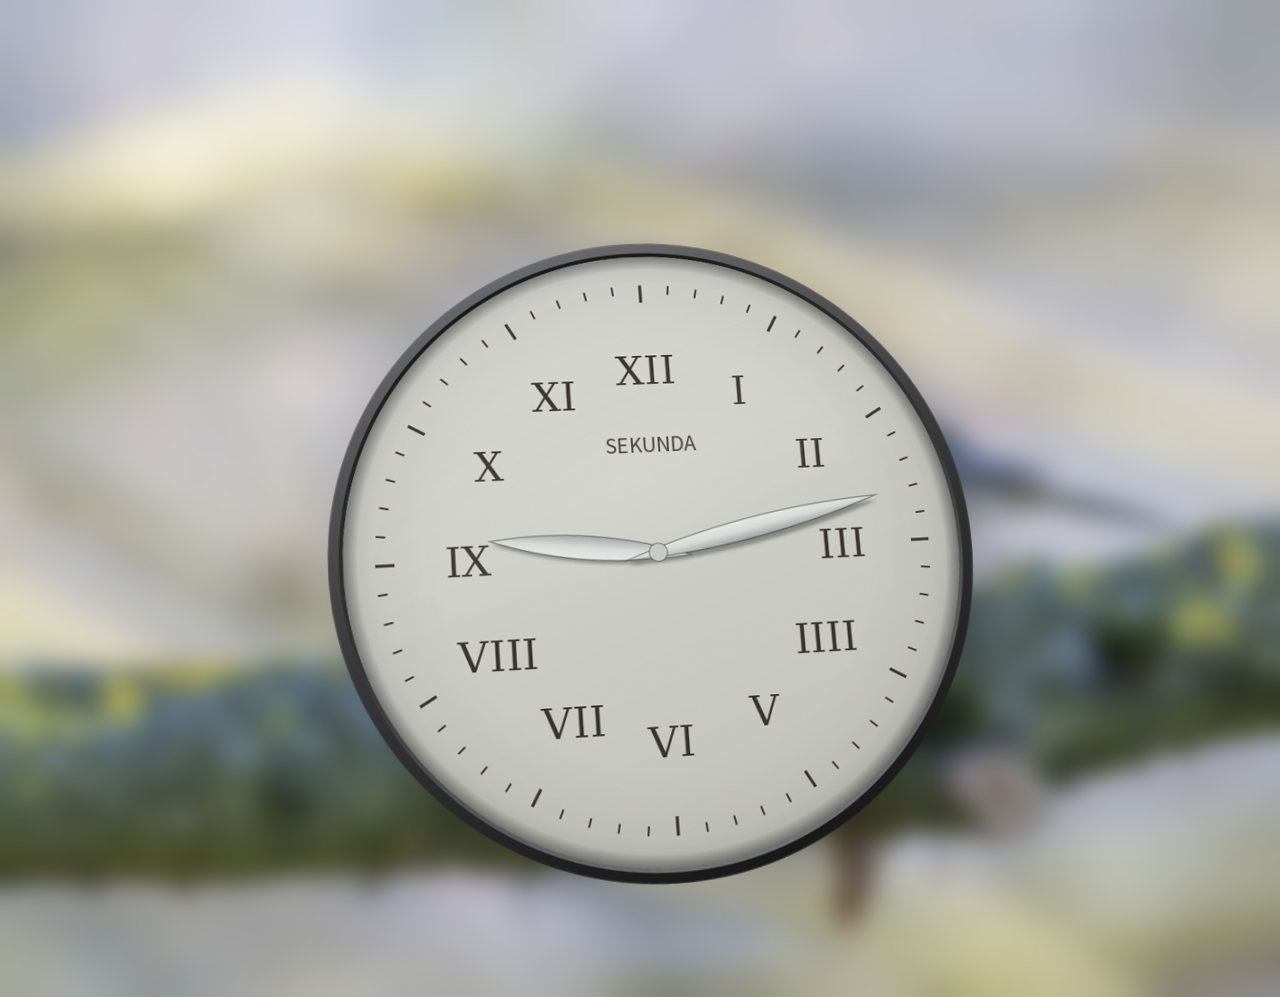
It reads 9.13
